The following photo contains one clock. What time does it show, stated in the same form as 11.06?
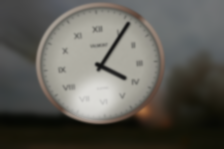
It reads 4.06
